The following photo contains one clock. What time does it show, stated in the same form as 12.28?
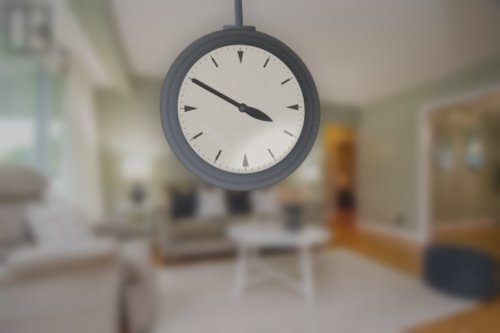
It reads 3.50
